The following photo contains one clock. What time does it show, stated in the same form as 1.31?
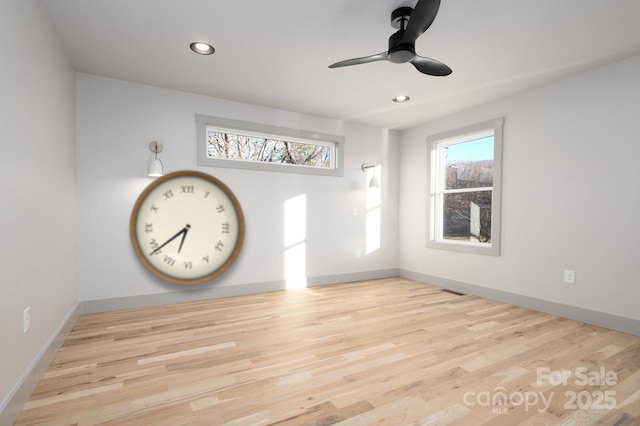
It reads 6.39
